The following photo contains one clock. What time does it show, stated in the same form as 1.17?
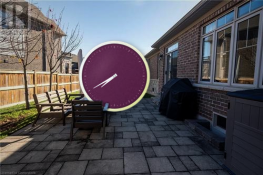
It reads 7.40
